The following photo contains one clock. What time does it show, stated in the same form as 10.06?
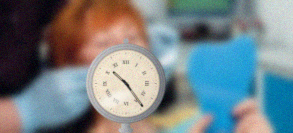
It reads 10.24
